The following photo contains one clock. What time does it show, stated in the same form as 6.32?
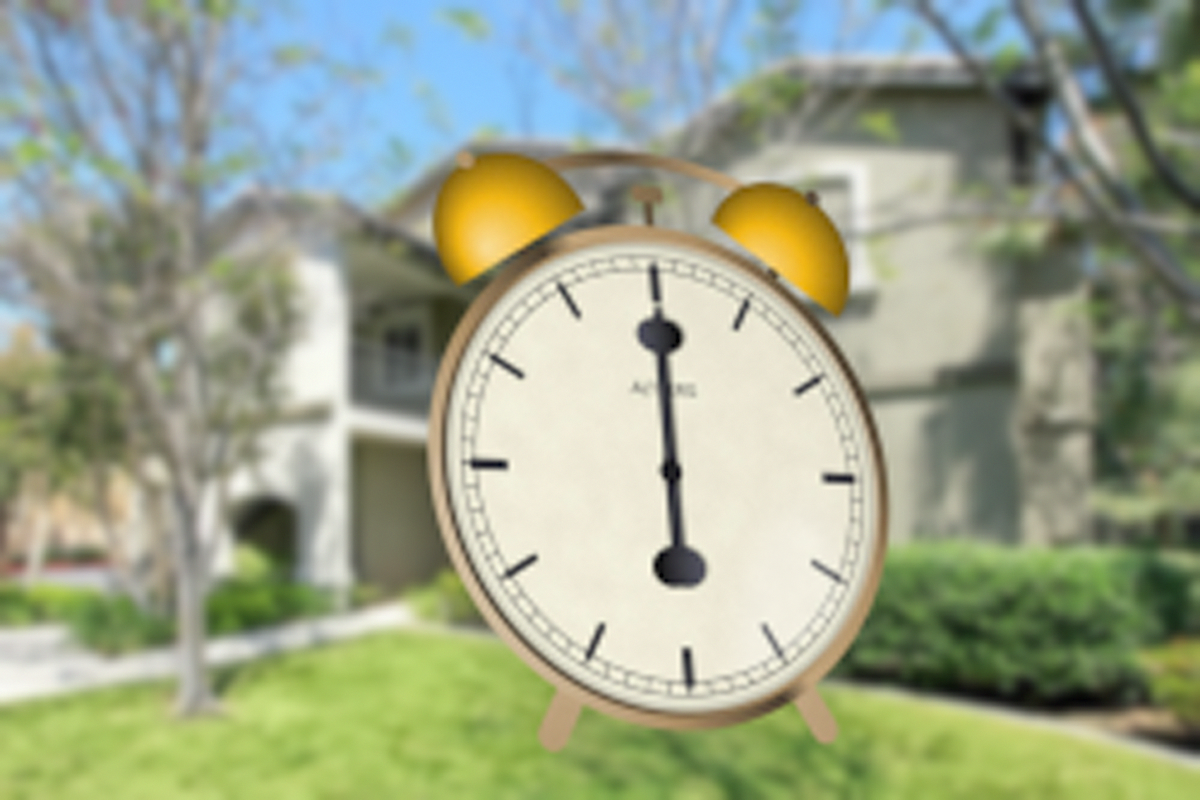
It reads 6.00
